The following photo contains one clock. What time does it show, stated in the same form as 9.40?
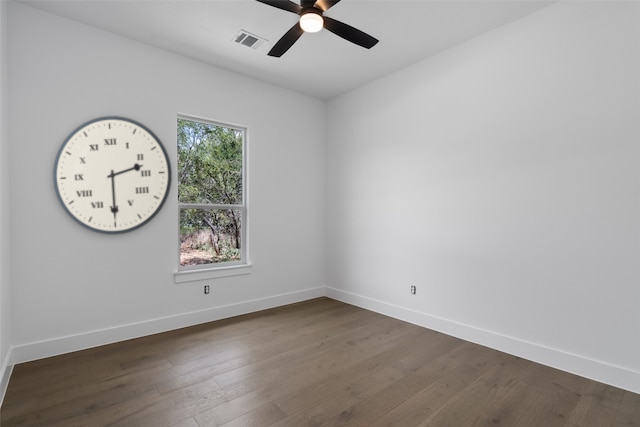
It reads 2.30
